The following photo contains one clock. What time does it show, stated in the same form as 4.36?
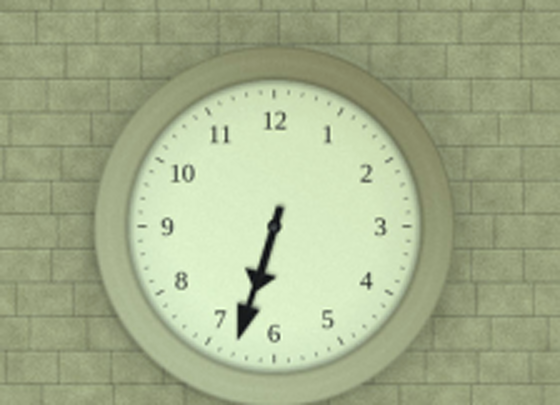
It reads 6.33
